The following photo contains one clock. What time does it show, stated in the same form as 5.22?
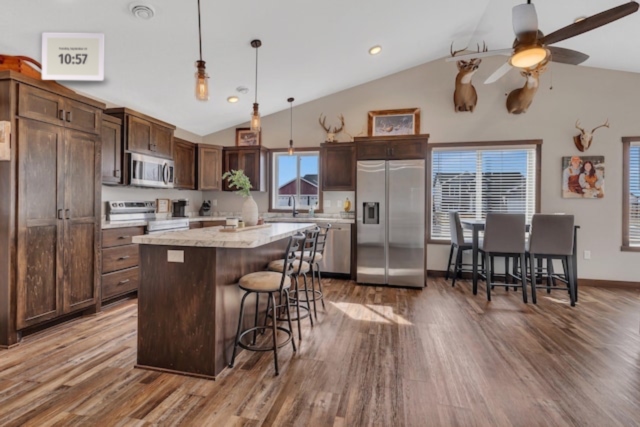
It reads 10.57
